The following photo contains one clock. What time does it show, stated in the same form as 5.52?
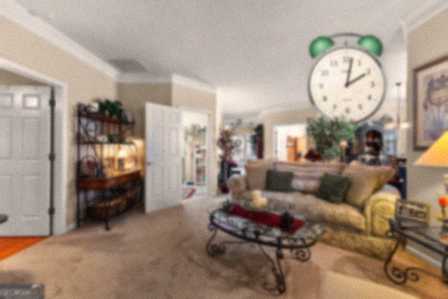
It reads 2.02
